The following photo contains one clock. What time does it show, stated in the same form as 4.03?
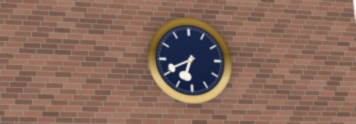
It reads 6.41
